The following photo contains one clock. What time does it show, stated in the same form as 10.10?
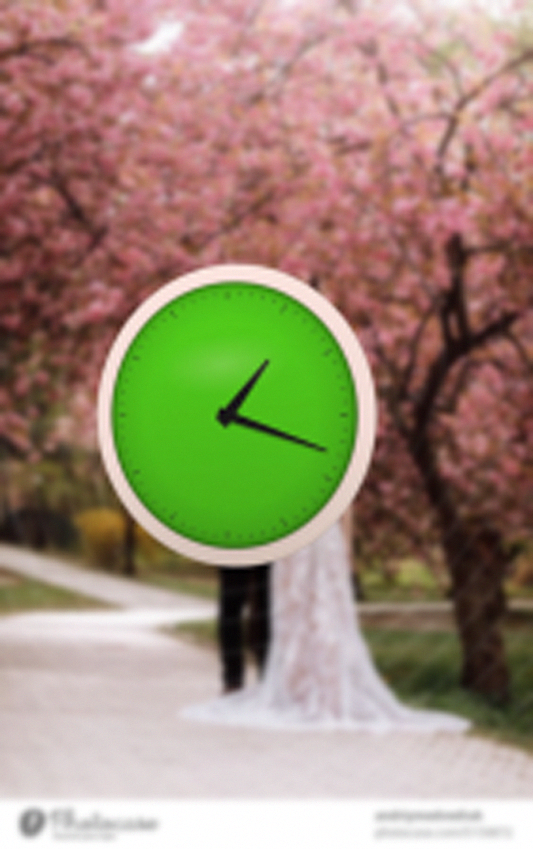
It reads 1.18
